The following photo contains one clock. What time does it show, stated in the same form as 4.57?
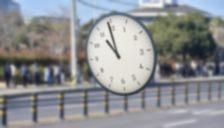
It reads 10.59
